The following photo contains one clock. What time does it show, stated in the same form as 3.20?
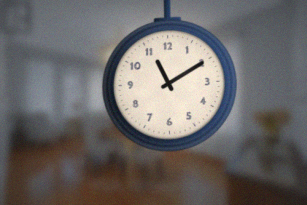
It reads 11.10
